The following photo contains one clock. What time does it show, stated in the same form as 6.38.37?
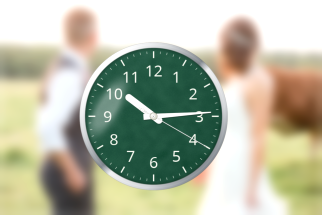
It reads 10.14.20
